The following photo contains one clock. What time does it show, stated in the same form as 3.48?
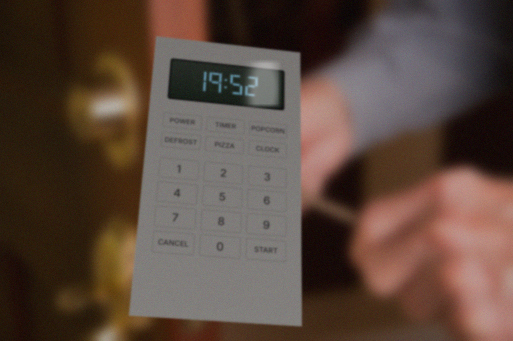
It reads 19.52
